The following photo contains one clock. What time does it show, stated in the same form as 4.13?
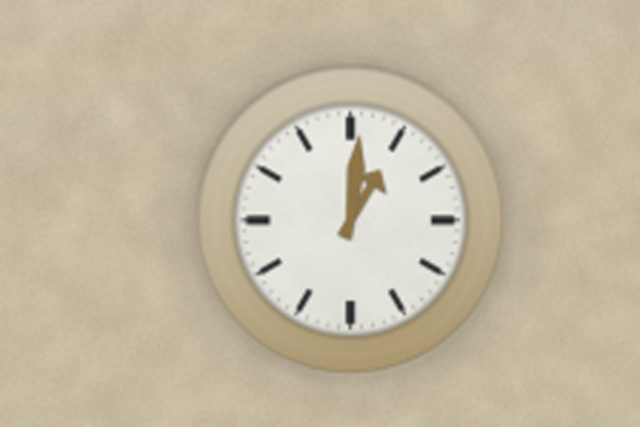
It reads 1.01
